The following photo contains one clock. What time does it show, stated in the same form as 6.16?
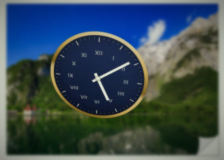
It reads 5.09
